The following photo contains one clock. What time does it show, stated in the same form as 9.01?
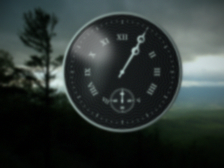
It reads 1.05
